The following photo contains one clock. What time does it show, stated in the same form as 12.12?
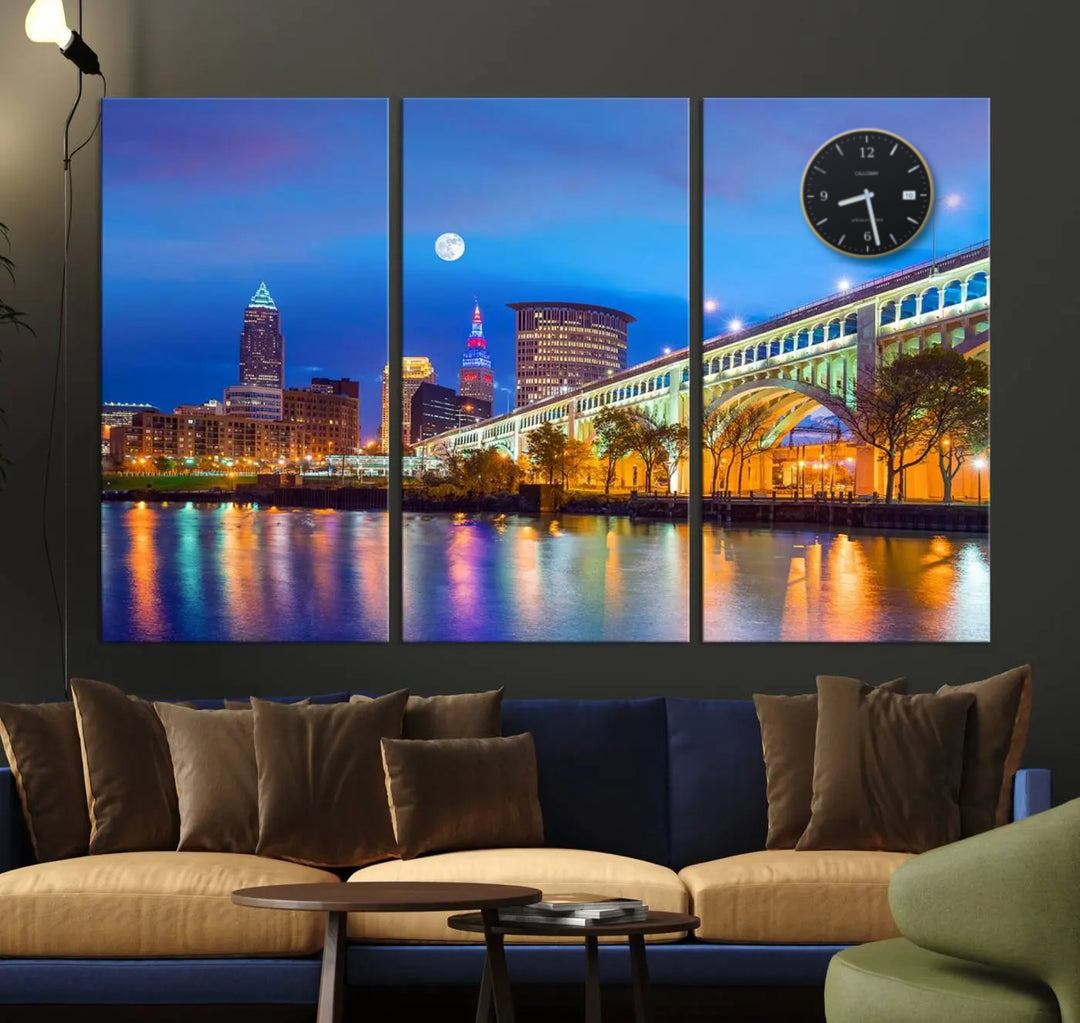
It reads 8.28
